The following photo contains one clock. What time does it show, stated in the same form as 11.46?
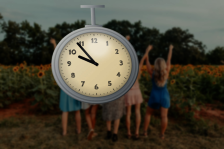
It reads 9.54
